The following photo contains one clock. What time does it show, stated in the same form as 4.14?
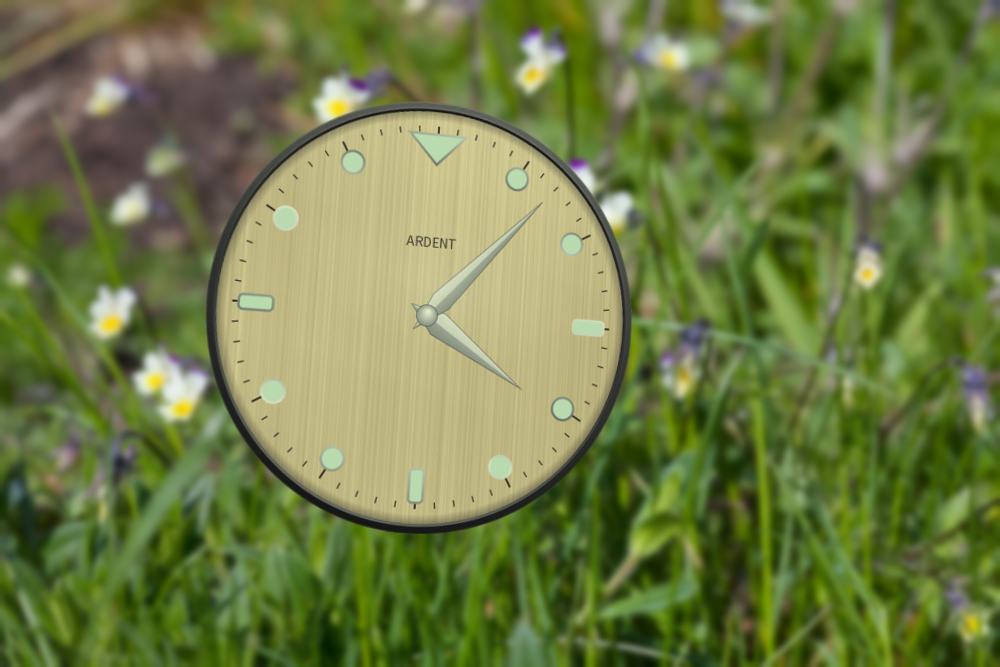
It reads 4.07
